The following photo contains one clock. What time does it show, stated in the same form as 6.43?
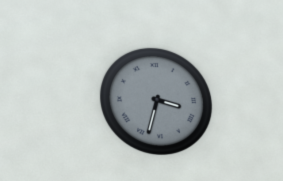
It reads 3.33
